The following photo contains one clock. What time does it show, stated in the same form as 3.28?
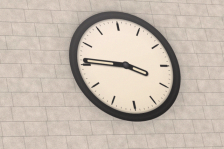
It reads 3.46
